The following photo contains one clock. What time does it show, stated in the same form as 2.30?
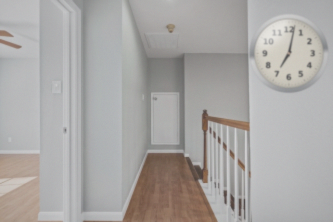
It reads 7.02
